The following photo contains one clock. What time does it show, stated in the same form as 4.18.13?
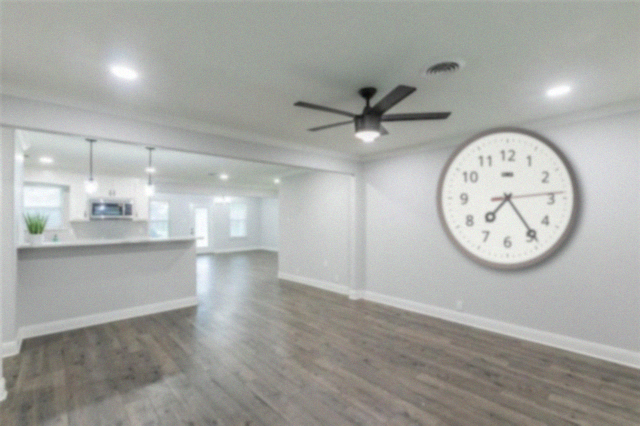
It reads 7.24.14
